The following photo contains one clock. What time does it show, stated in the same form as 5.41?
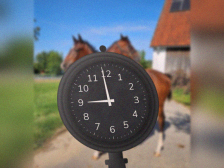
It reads 8.59
